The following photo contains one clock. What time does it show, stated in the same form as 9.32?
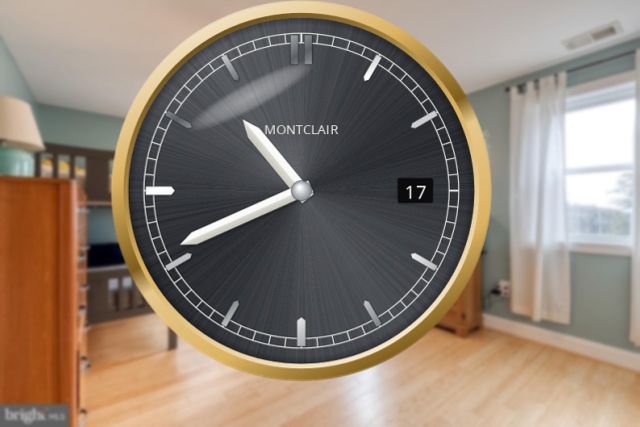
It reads 10.41
